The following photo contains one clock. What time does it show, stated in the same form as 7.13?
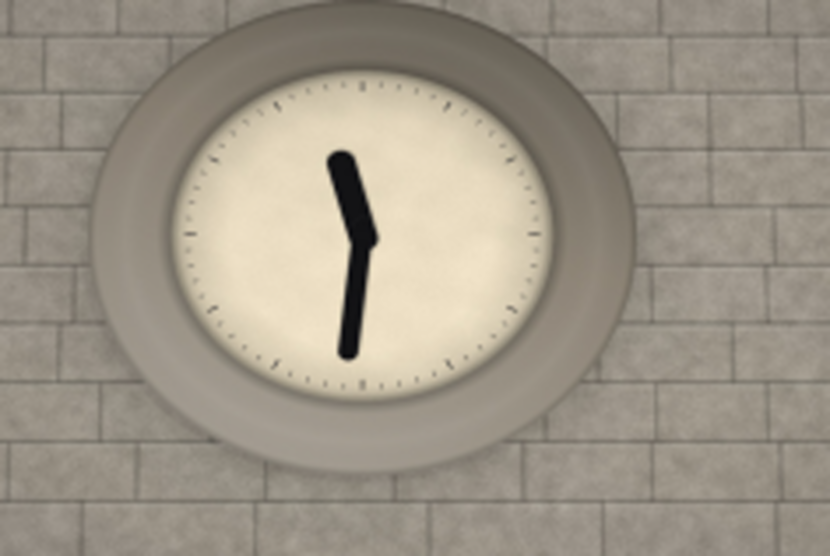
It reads 11.31
